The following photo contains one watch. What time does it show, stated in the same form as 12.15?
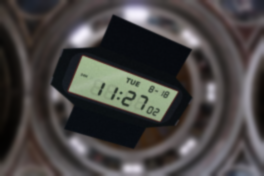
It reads 11.27
